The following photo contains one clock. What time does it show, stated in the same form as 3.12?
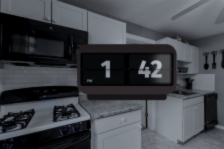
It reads 1.42
